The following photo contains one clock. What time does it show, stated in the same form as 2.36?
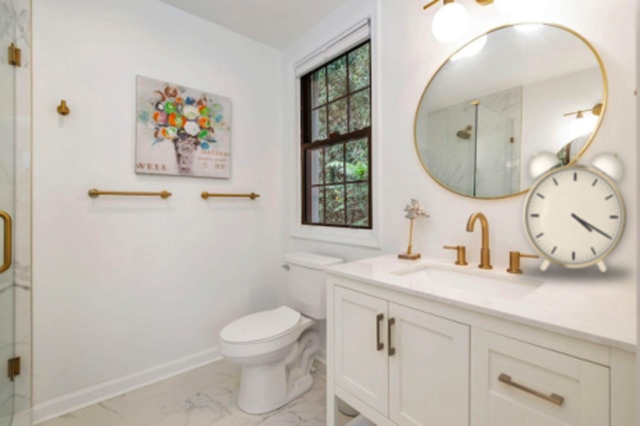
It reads 4.20
